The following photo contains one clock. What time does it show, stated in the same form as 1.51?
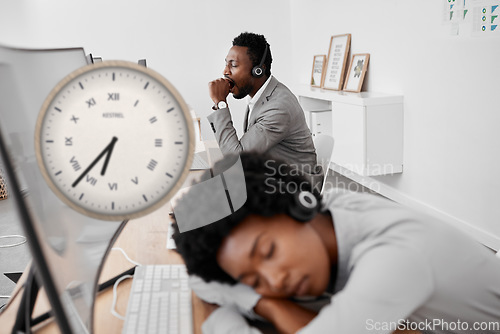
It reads 6.37
